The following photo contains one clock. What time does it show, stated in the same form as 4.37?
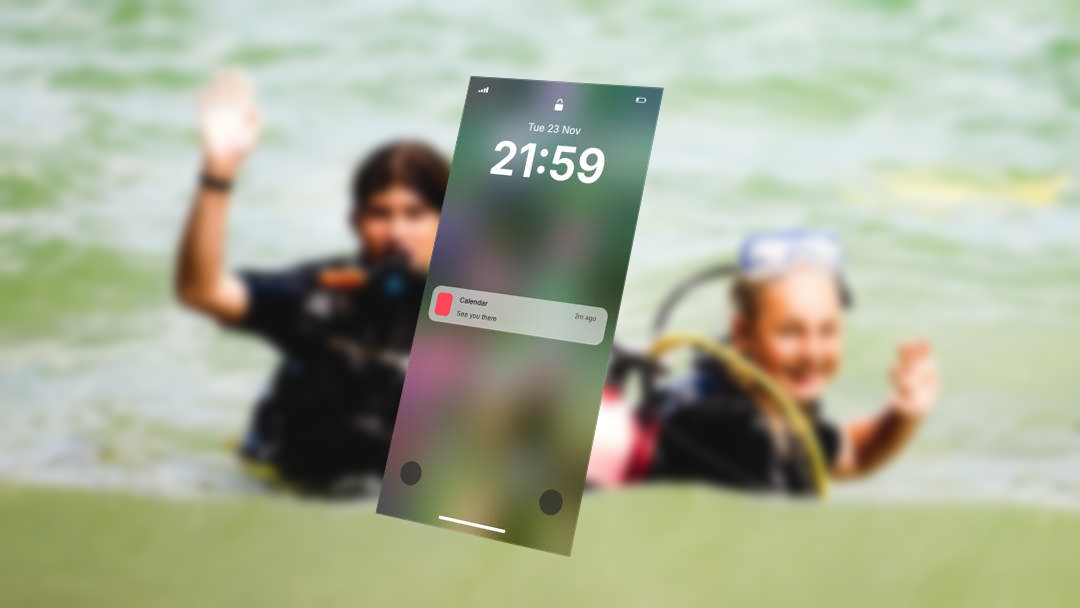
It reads 21.59
